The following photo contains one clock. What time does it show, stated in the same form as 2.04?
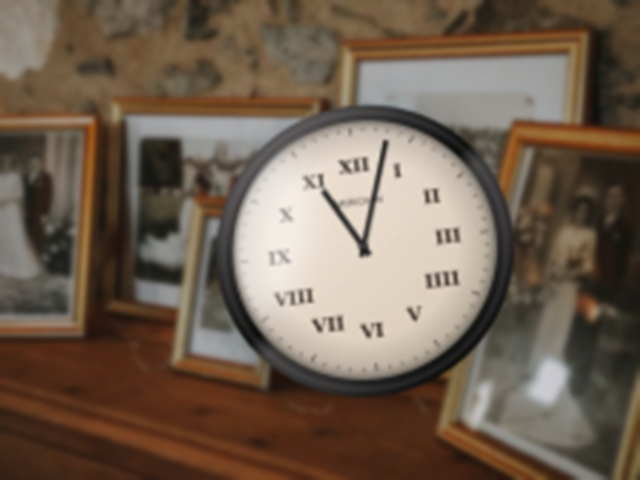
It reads 11.03
